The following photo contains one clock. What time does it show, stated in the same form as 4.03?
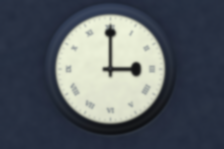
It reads 3.00
